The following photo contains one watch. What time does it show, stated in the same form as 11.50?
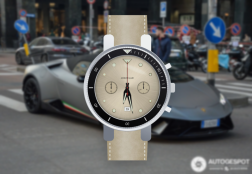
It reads 6.28
